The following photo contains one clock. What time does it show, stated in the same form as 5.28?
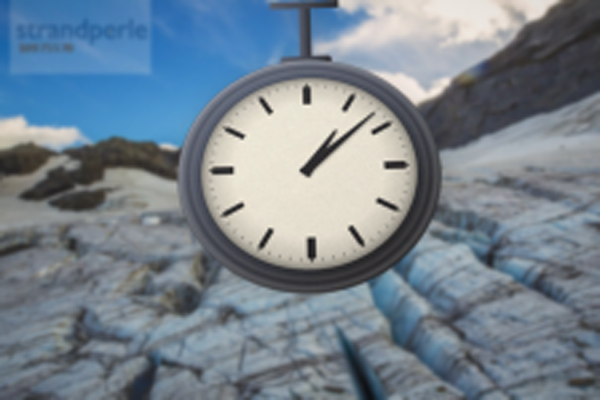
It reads 1.08
